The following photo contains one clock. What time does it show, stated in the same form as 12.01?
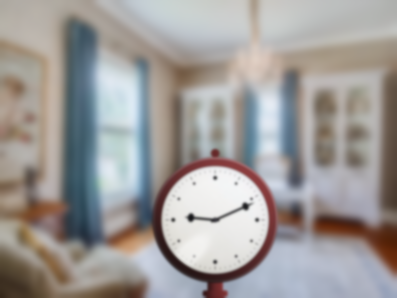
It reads 9.11
